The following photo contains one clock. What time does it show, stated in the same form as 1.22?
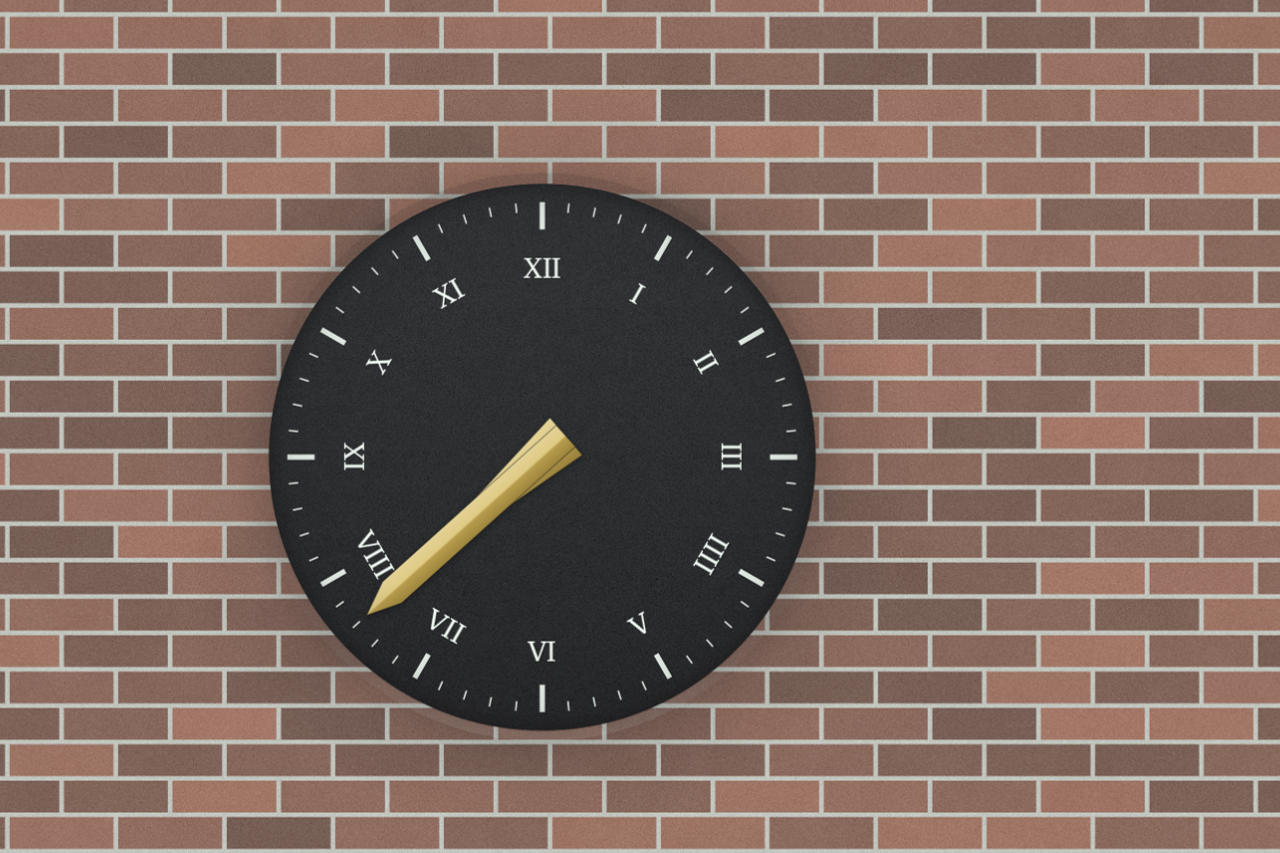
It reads 7.38
